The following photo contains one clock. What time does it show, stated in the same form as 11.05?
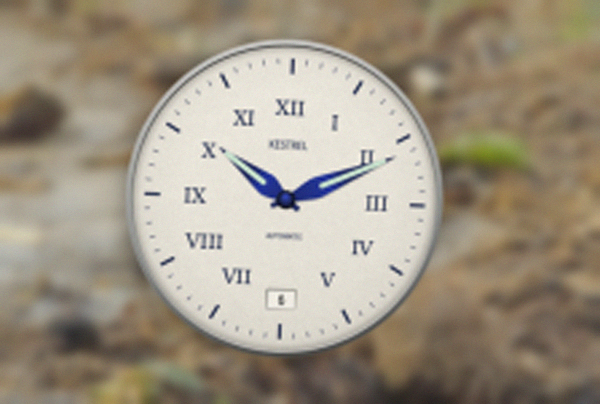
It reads 10.11
